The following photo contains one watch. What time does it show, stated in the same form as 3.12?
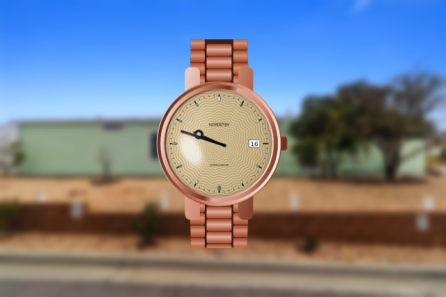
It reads 9.48
